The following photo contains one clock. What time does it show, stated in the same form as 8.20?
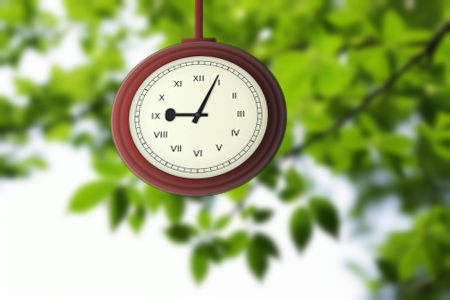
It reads 9.04
